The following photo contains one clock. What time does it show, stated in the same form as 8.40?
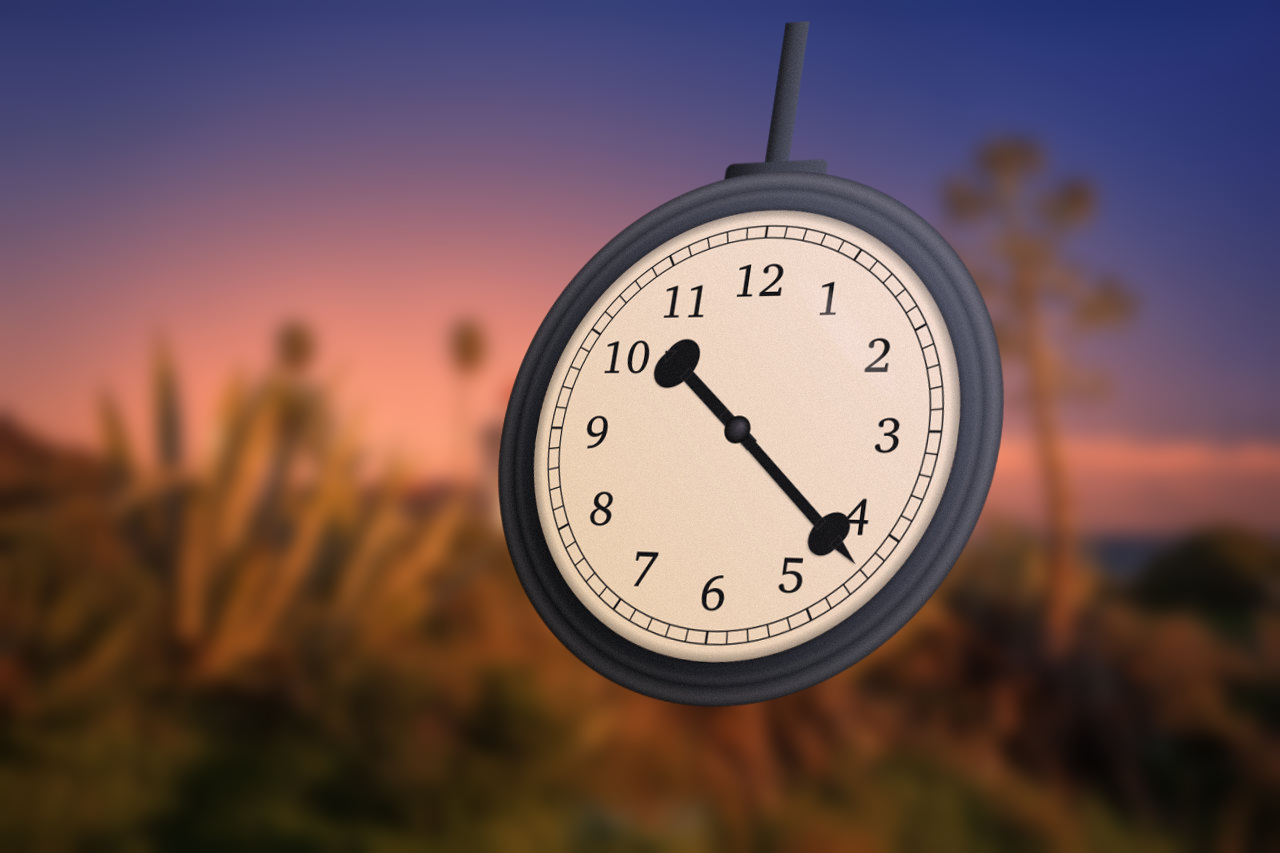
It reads 10.22
